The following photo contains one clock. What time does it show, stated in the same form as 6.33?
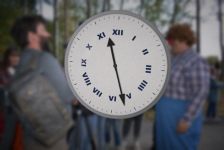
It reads 11.27
